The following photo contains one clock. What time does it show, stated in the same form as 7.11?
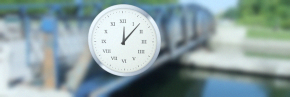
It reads 12.07
